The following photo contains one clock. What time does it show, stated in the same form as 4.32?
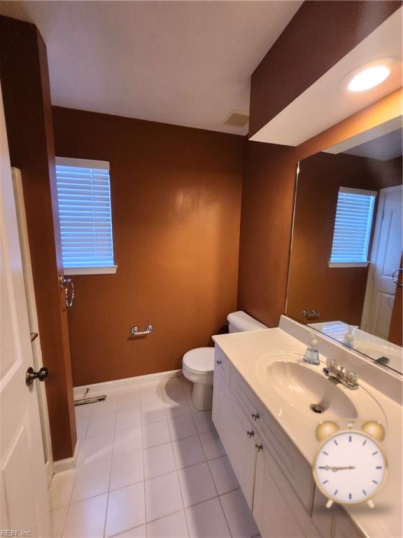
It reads 8.45
